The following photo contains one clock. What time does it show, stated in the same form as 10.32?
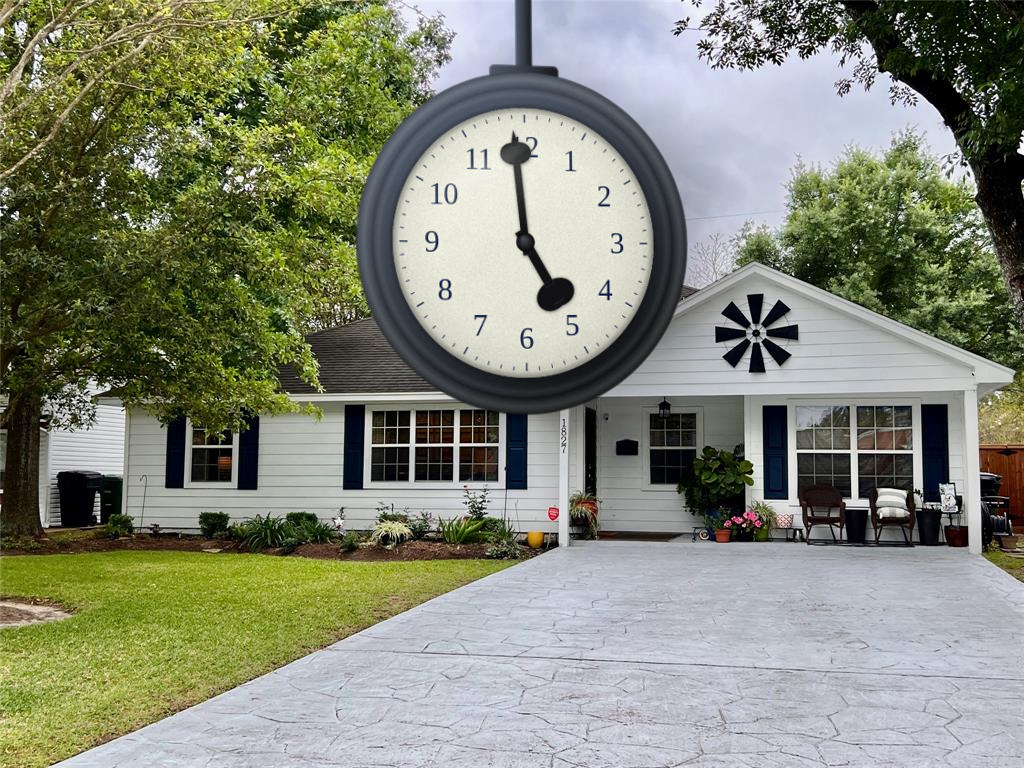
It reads 4.59
